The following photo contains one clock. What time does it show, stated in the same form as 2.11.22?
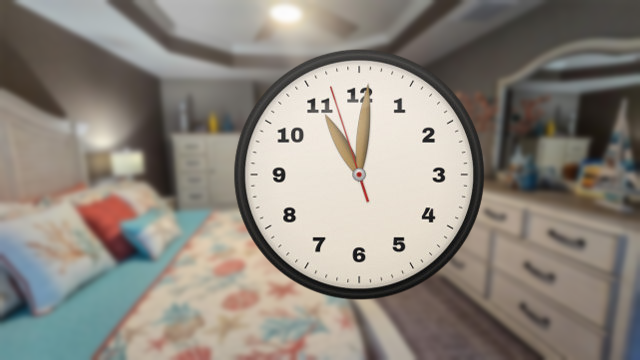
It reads 11.00.57
